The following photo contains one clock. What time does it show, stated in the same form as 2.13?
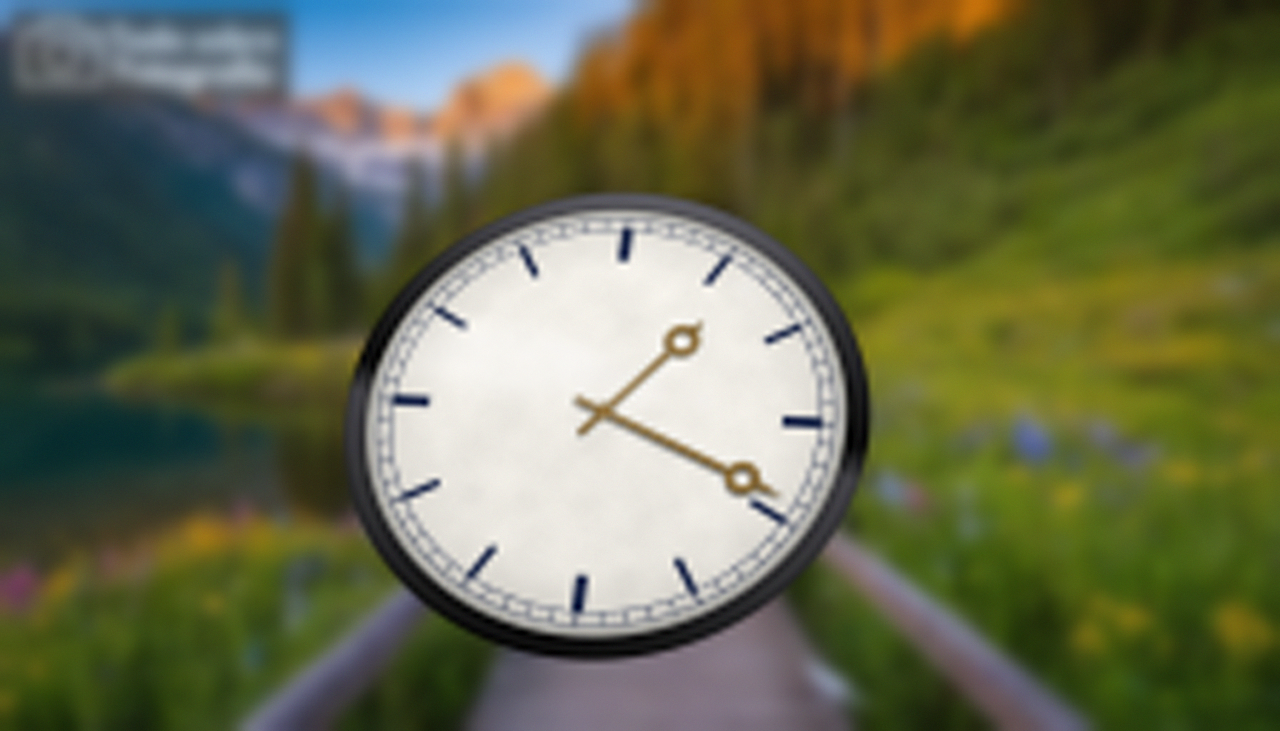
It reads 1.19
